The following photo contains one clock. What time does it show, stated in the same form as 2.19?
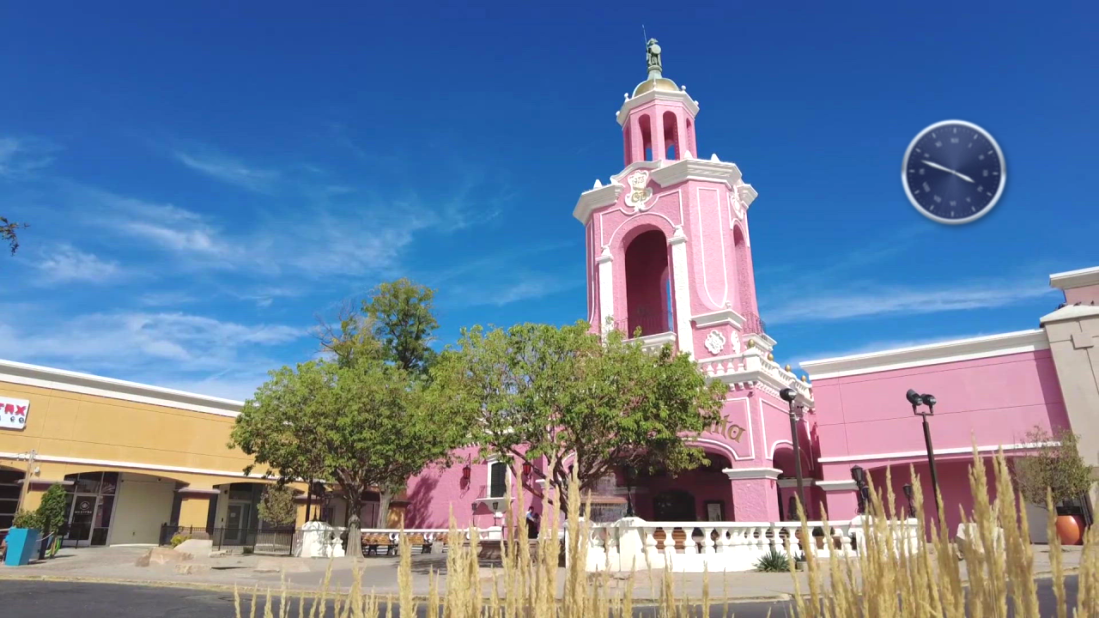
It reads 3.48
